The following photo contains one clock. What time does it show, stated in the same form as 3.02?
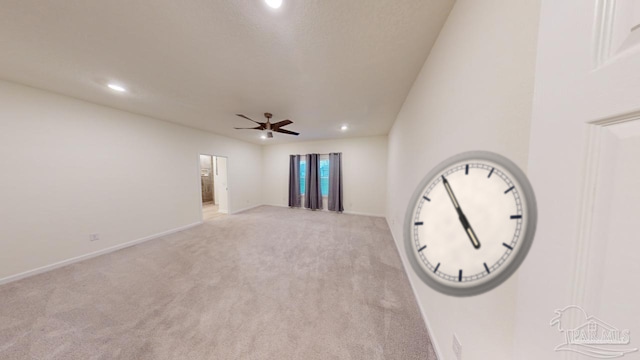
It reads 4.55
